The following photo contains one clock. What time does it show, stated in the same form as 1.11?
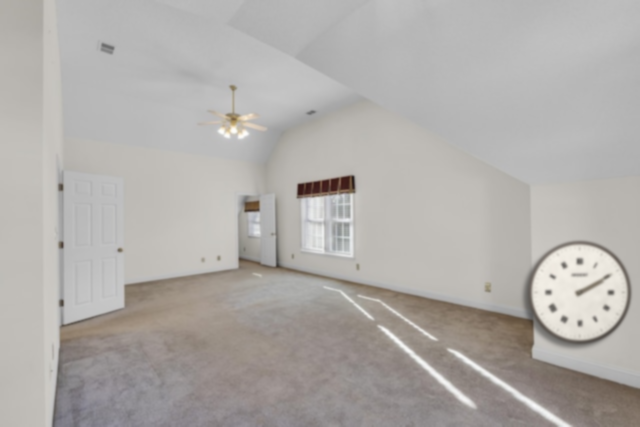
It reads 2.10
